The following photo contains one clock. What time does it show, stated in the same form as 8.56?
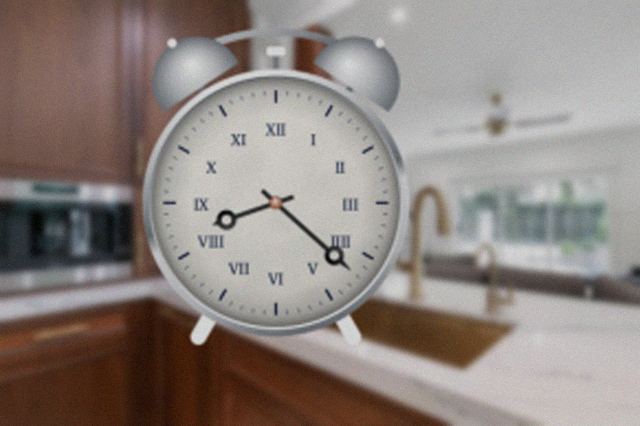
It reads 8.22
